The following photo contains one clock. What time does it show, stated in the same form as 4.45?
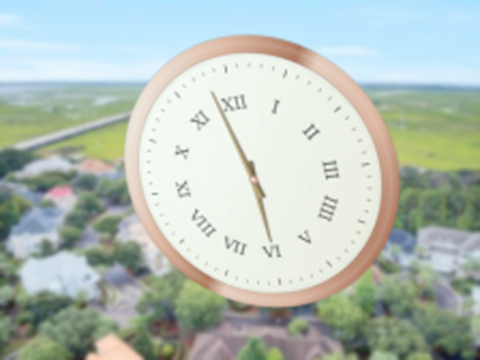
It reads 5.58
